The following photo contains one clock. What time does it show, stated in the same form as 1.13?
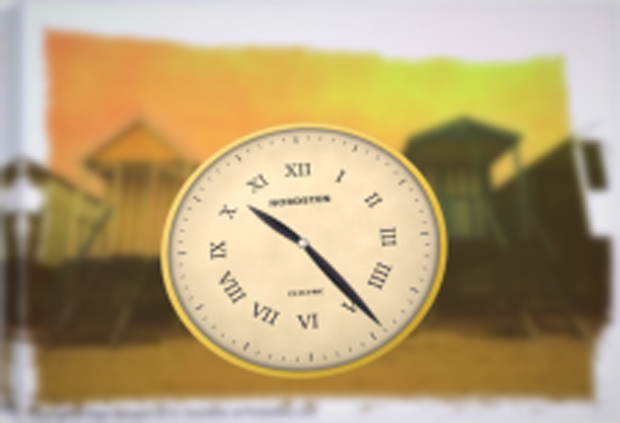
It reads 10.24
